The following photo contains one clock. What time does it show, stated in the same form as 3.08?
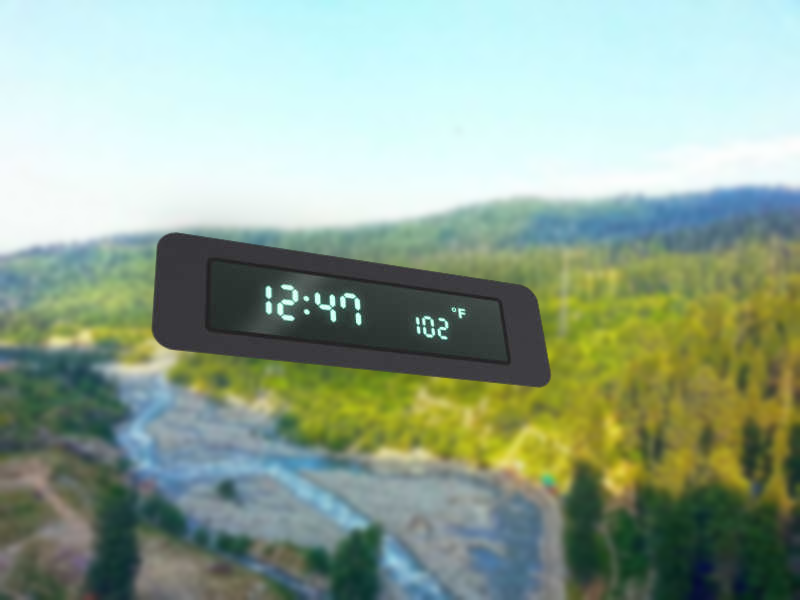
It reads 12.47
